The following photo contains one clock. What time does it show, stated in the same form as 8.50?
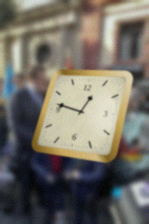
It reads 12.47
